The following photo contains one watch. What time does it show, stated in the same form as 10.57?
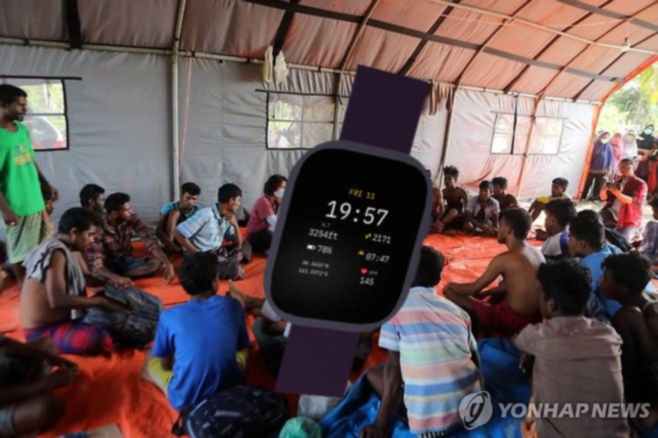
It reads 19.57
